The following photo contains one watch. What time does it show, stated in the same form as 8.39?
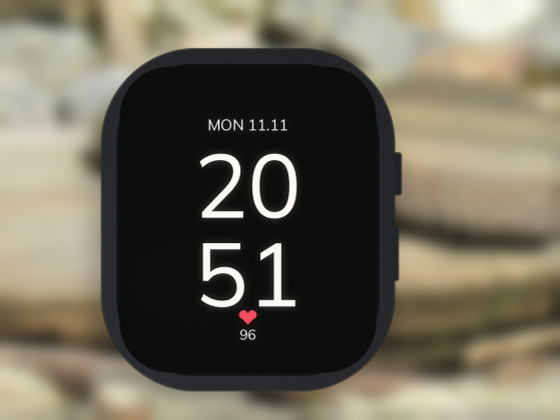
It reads 20.51
